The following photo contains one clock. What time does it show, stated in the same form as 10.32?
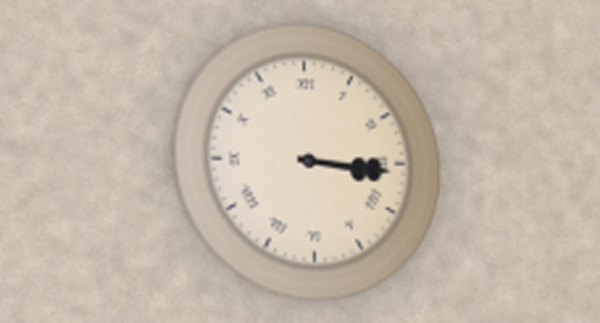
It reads 3.16
